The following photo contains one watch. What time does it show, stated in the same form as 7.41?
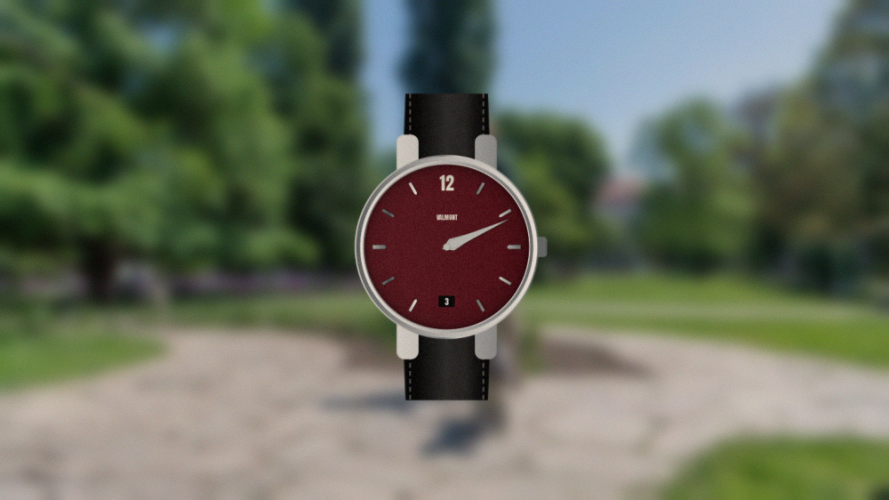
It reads 2.11
